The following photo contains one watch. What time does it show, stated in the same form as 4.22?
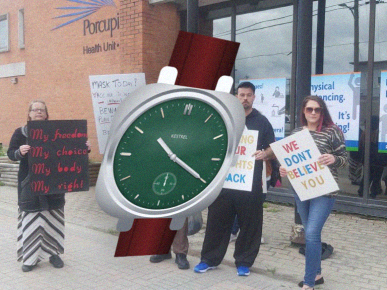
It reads 10.20
